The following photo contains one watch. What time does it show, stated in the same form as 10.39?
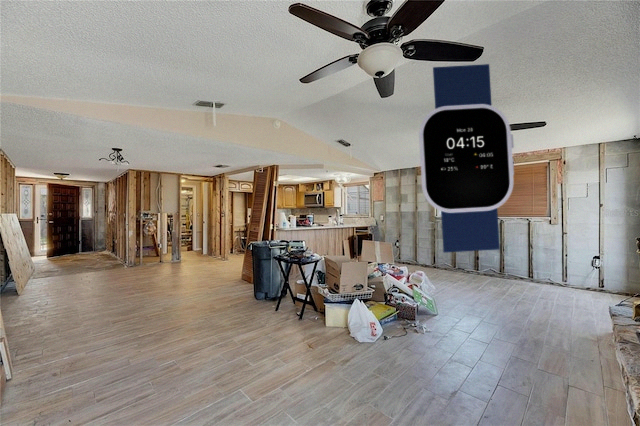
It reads 4.15
